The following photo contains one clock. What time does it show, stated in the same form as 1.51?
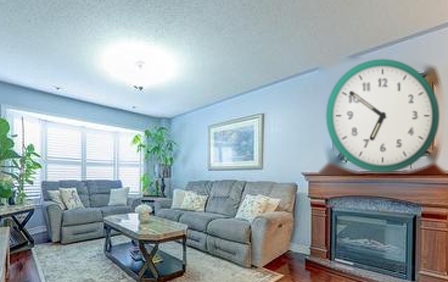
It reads 6.51
